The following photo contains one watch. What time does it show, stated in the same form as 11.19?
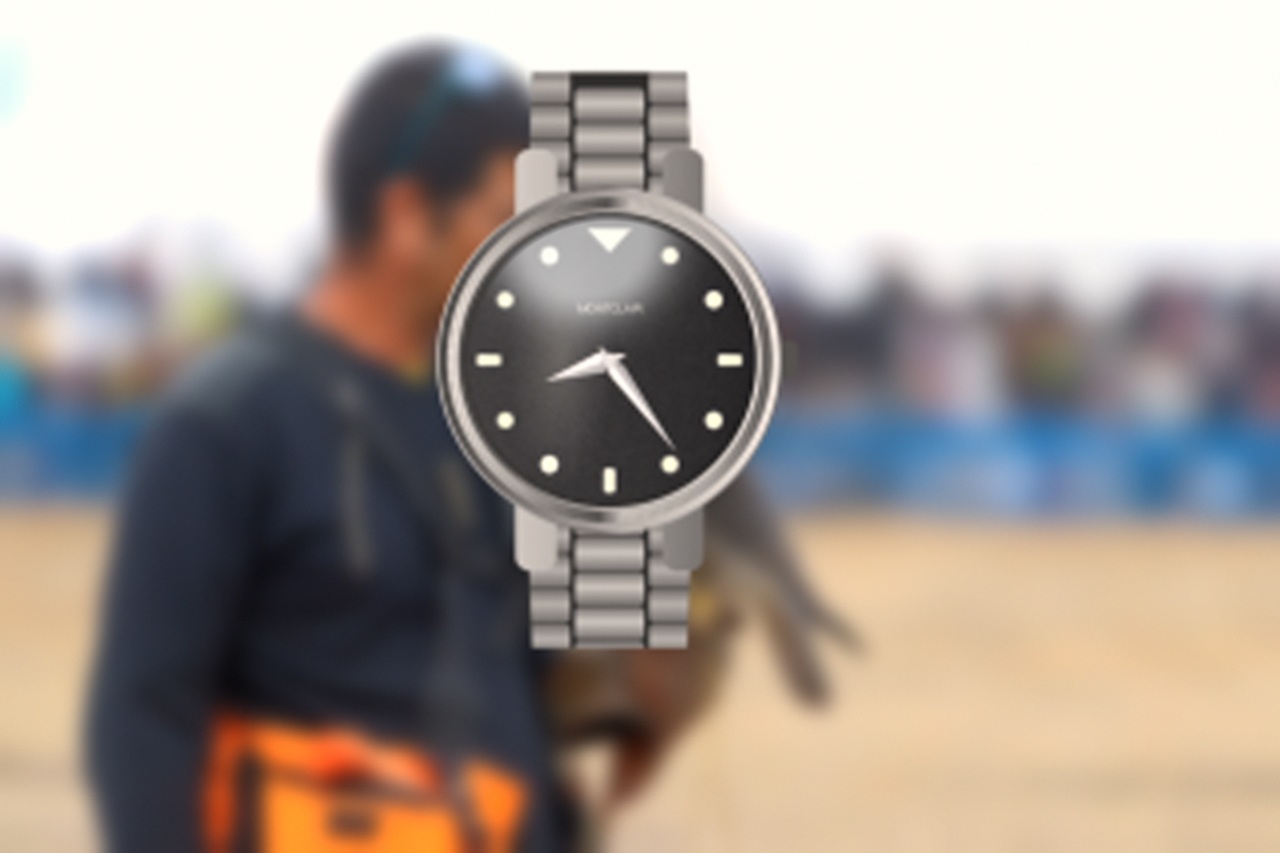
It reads 8.24
